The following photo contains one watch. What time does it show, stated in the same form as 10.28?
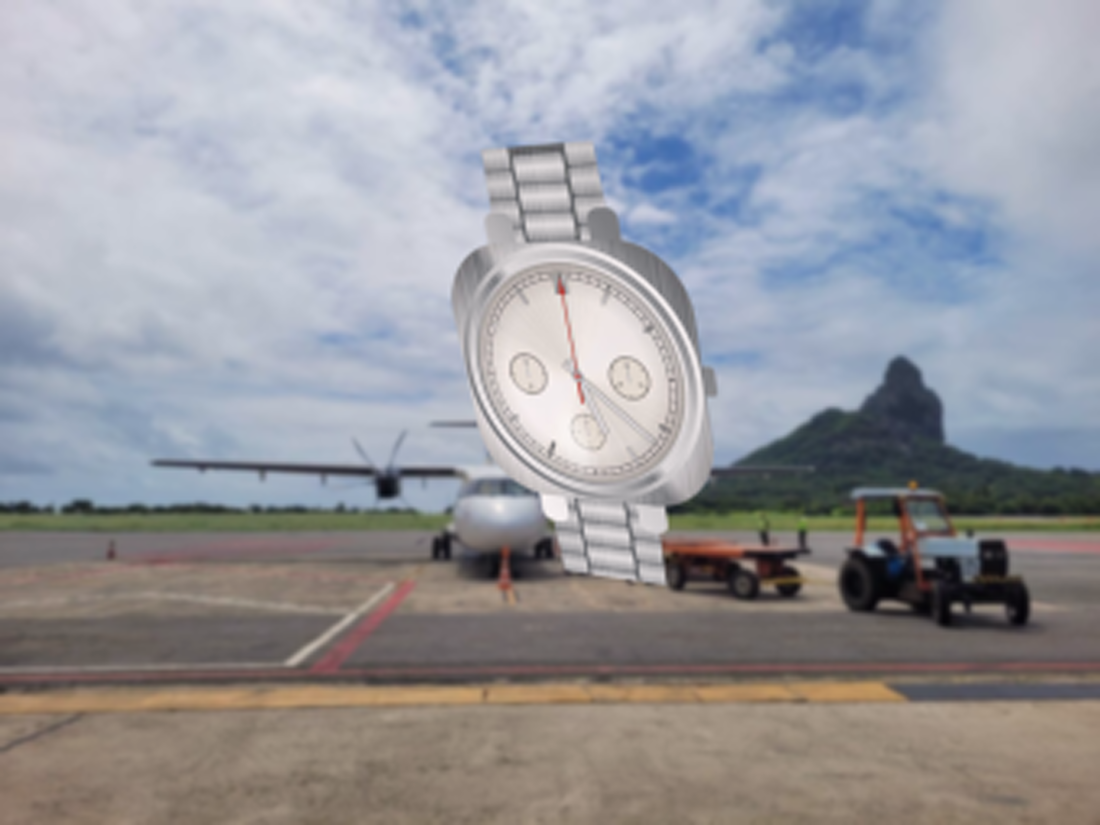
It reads 5.22
